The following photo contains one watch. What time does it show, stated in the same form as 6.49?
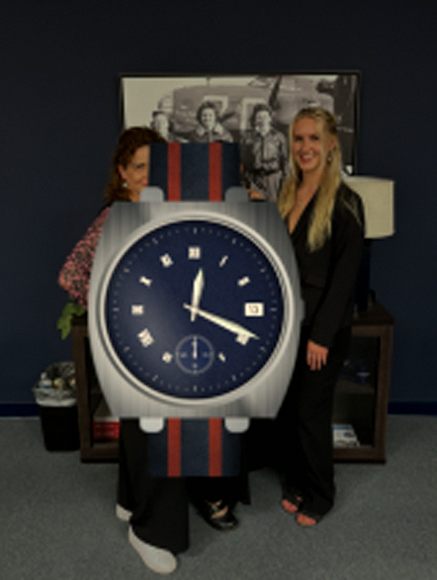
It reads 12.19
